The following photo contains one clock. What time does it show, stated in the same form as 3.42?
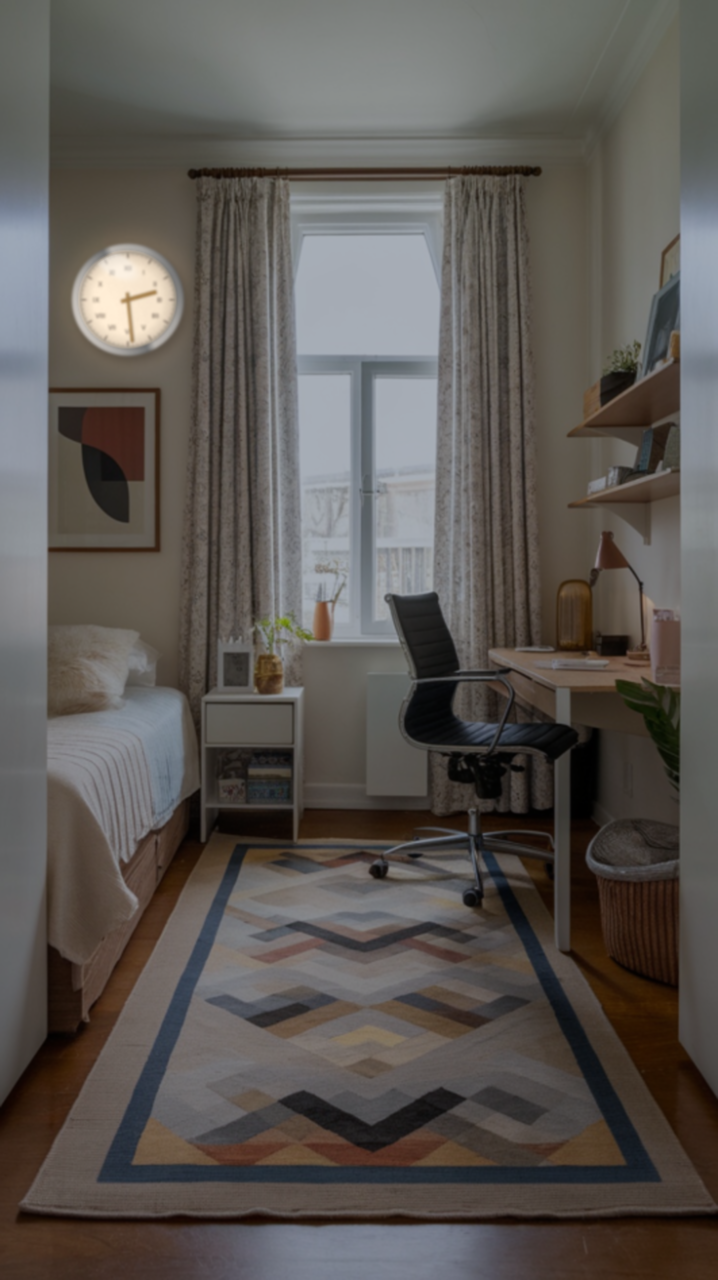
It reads 2.29
